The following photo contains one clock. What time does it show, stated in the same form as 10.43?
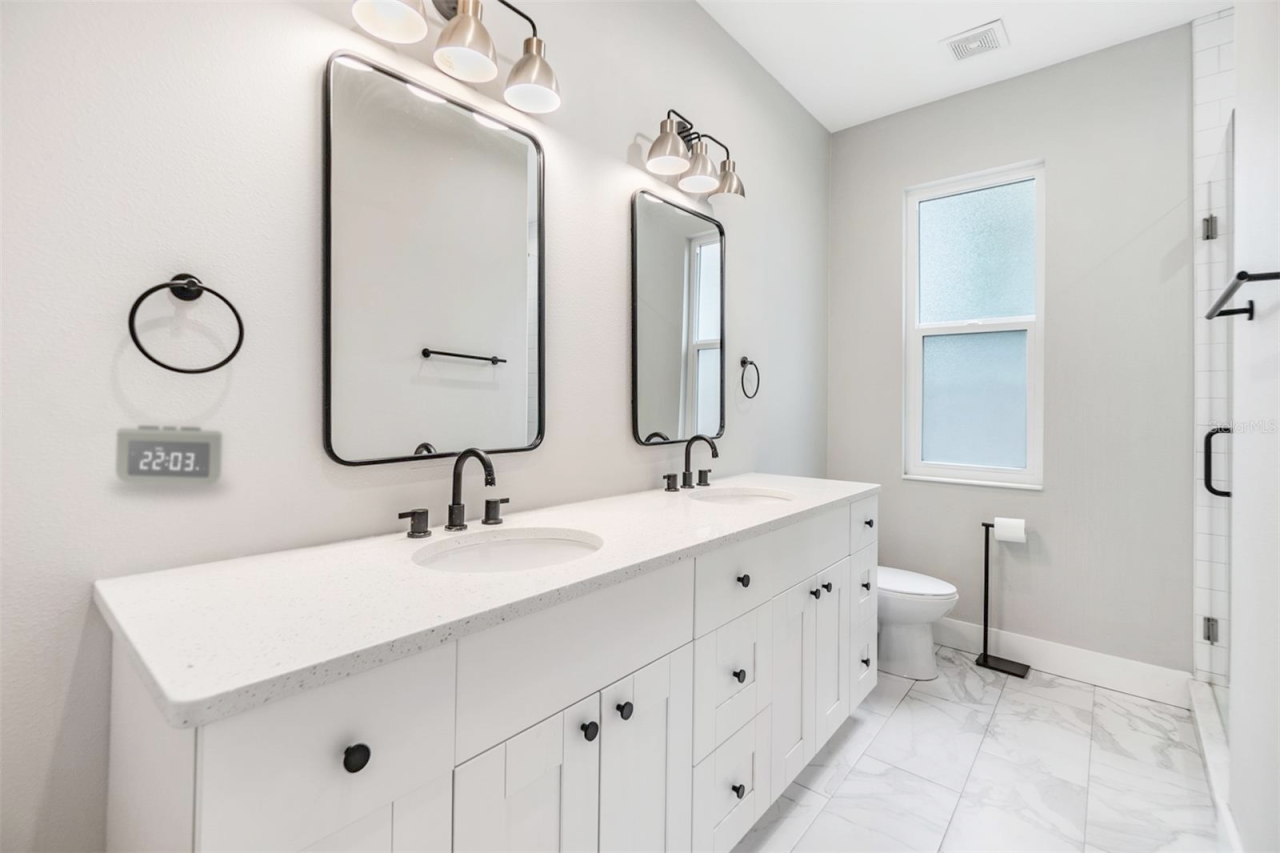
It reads 22.03
